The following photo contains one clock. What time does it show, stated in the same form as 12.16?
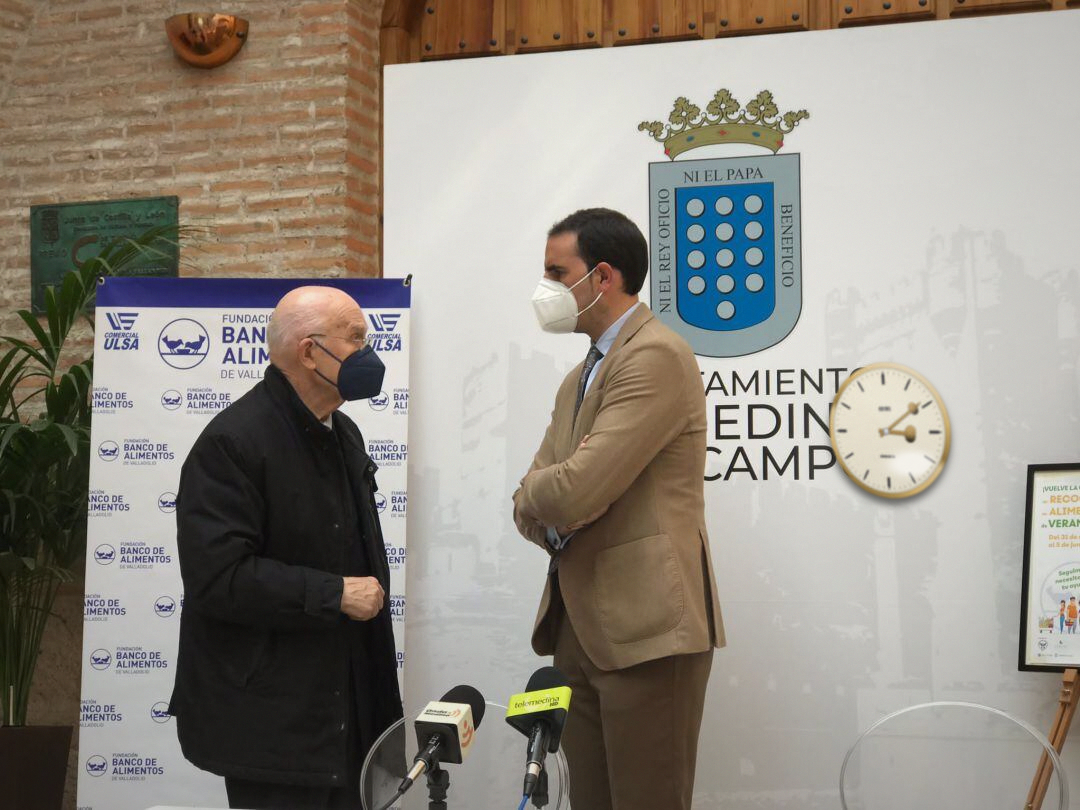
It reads 3.09
